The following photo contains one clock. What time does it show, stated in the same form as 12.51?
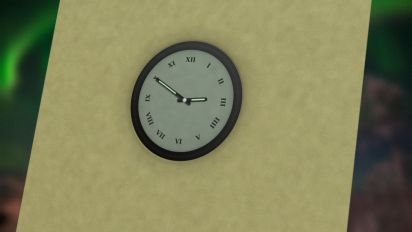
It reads 2.50
